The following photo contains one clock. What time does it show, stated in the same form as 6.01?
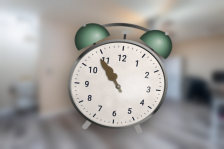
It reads 10.54
